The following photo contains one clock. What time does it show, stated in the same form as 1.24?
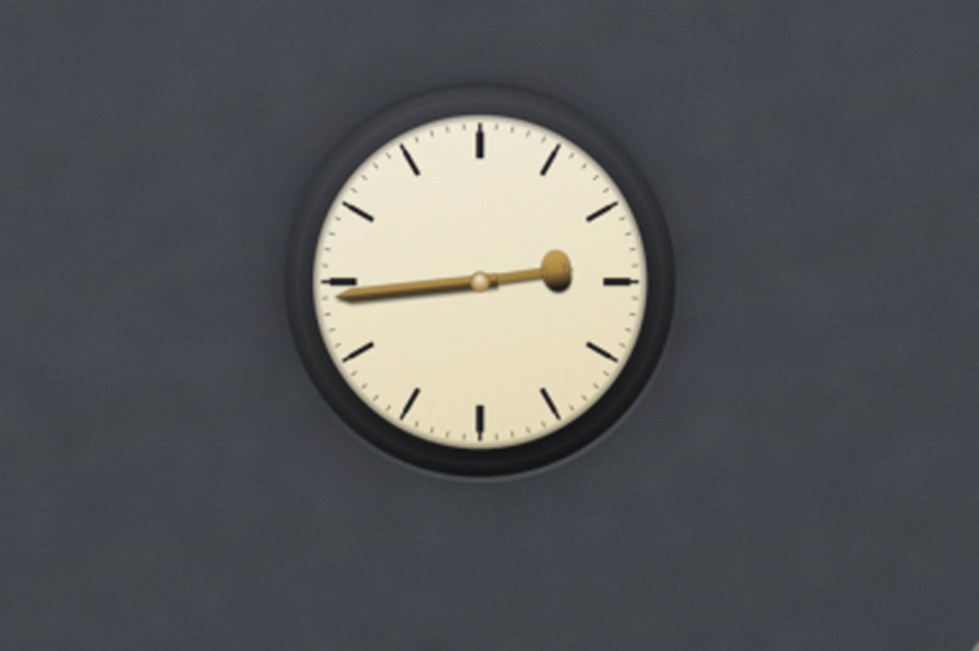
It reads 2.44
